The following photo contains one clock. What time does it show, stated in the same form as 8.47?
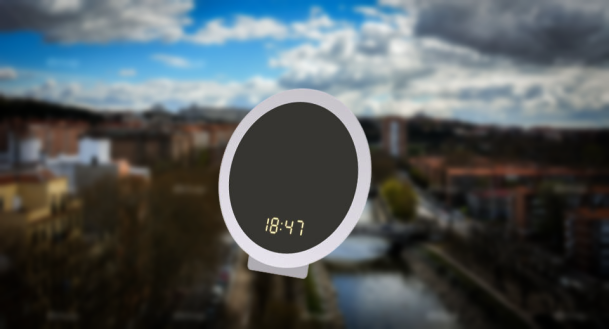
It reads 18.47
